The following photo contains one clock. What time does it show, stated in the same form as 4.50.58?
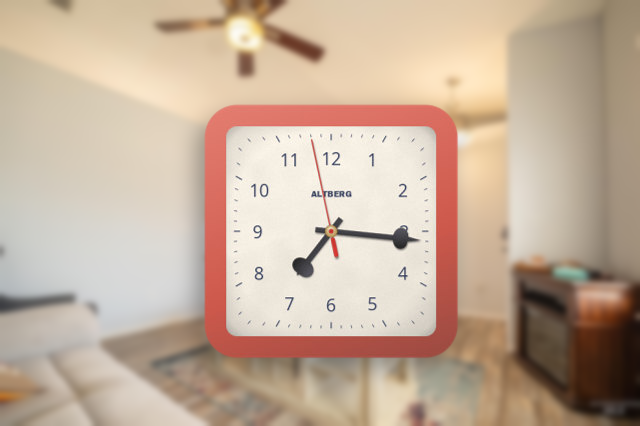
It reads 7.15.58
